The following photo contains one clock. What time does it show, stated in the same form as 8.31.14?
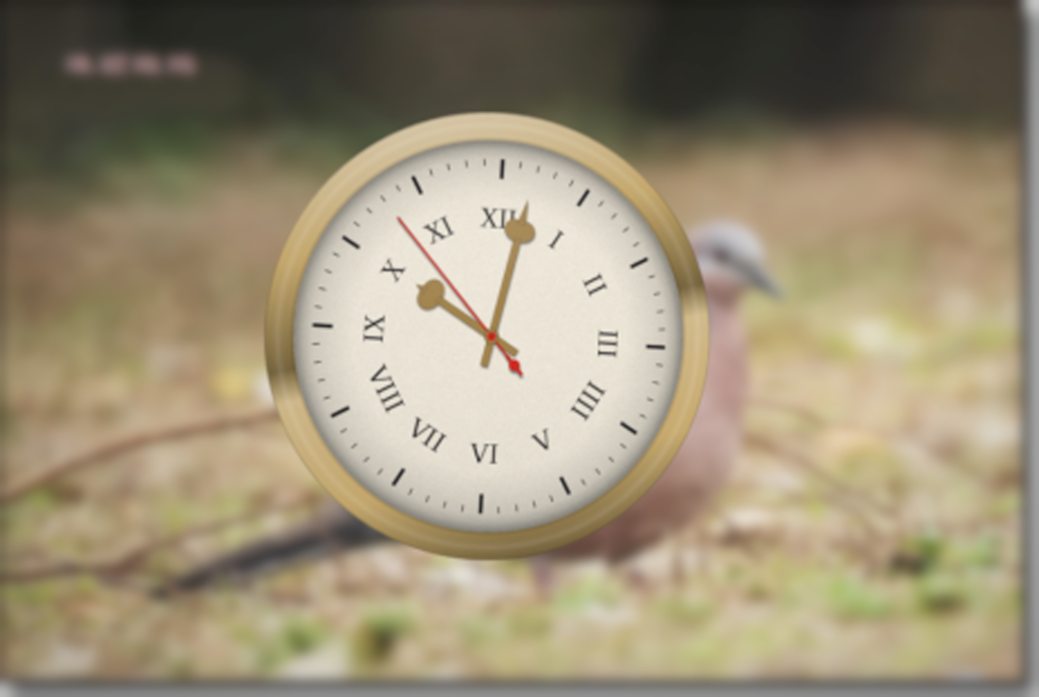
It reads 10.01.53
